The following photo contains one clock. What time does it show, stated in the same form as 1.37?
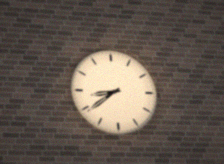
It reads 8.39
